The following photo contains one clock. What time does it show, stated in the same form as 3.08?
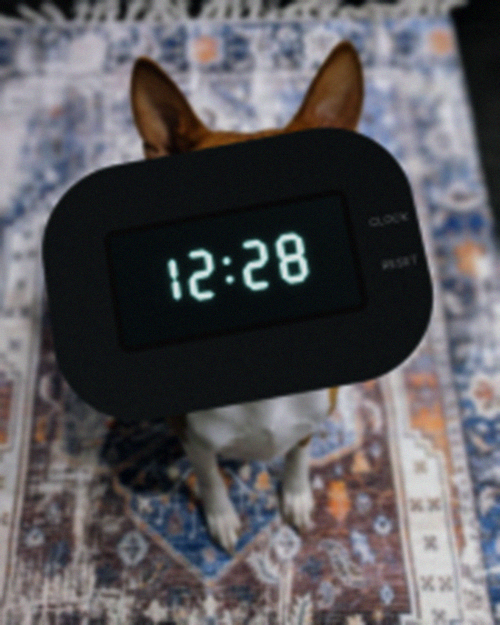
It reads 12.28
